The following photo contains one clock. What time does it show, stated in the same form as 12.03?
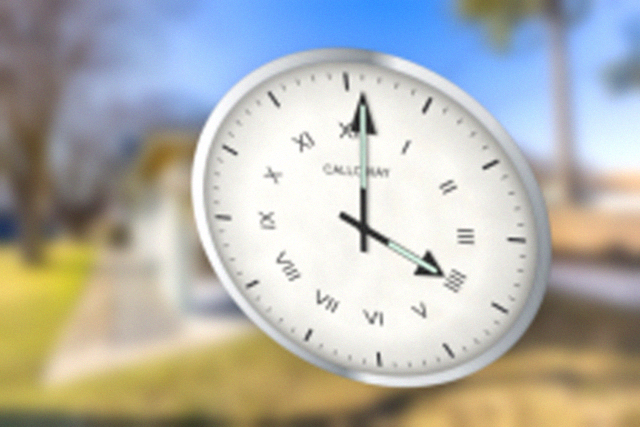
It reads 4.01
